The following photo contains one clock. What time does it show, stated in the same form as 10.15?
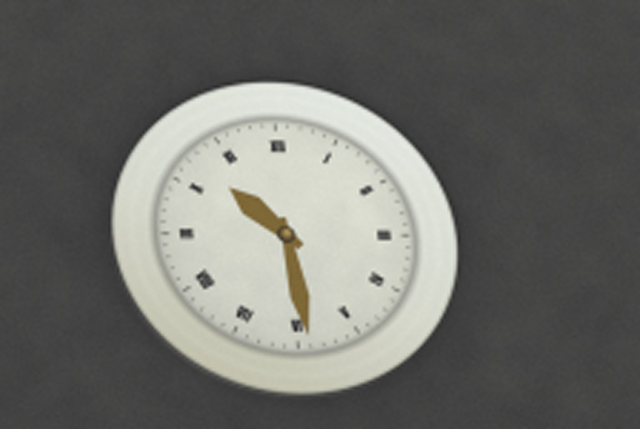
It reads 10.29
